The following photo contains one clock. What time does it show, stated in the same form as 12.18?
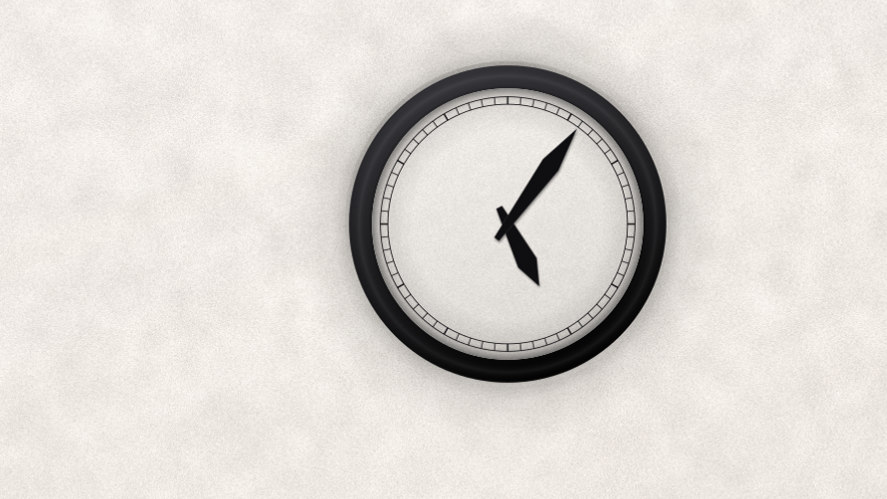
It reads 5.06
